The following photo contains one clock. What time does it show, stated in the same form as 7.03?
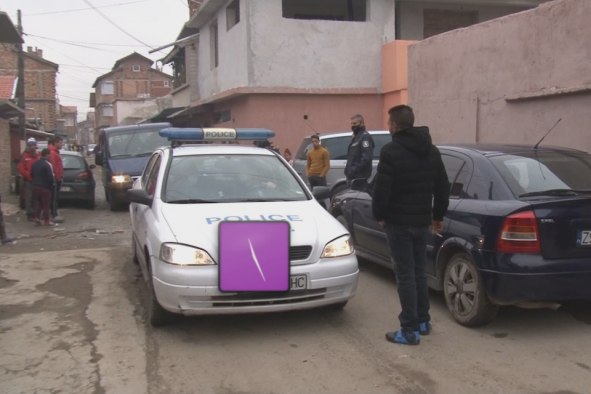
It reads 11.26
